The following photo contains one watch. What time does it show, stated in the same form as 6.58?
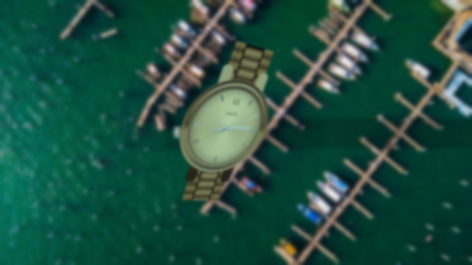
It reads 8.14
